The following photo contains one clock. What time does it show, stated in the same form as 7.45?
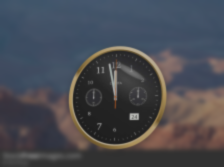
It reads 11.58
